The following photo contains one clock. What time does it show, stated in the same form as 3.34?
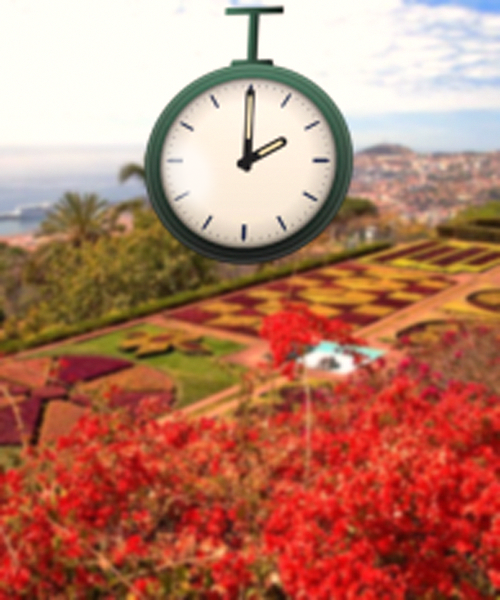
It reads 2.00
